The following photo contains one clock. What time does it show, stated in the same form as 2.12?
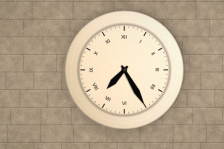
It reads 7.25
